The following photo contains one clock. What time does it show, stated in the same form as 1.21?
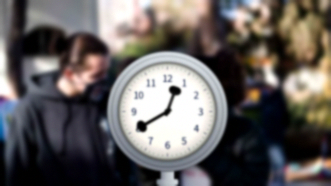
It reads 12.40
